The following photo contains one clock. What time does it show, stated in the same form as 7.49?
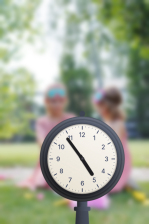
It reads 4.54
